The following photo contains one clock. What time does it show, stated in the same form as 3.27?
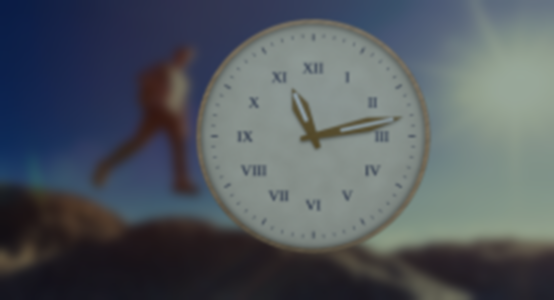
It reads 11.13
